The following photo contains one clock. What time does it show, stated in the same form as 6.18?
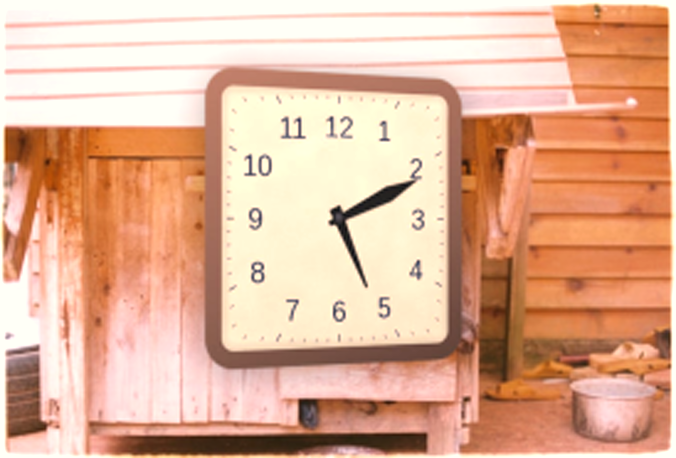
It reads 5.11
